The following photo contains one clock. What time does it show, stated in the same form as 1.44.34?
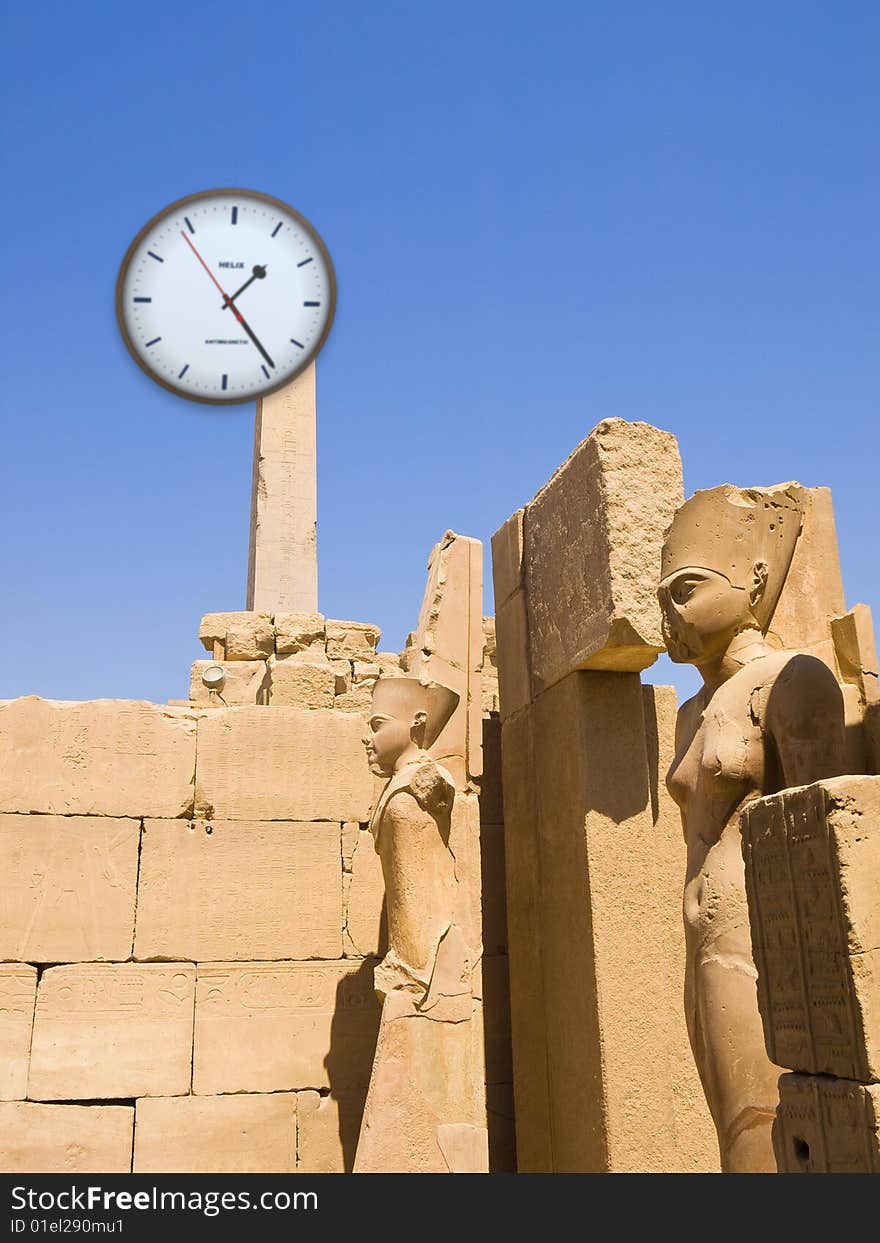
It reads 1.23.54
